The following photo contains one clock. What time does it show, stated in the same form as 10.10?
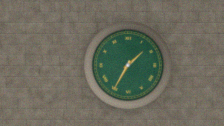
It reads 1.35
